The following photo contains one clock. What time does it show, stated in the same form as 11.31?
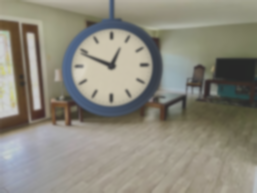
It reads 12.49
